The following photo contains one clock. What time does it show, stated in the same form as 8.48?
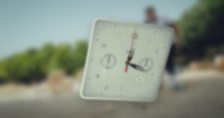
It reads 12.18
